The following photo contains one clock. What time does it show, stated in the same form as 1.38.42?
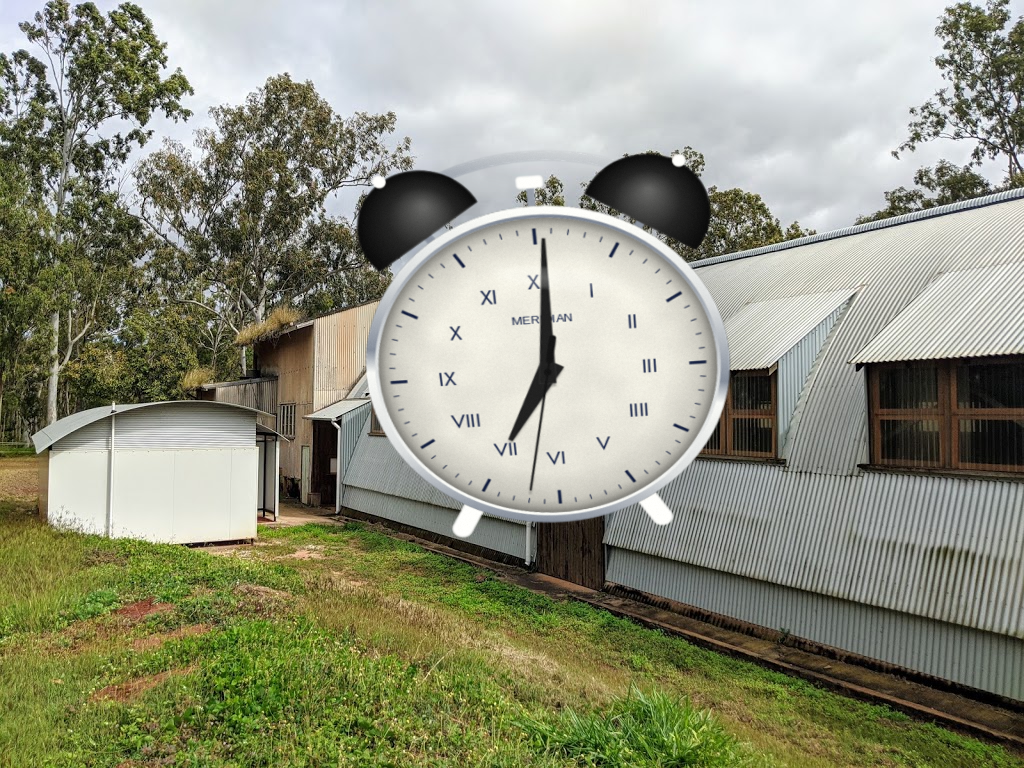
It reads 7.00.32
